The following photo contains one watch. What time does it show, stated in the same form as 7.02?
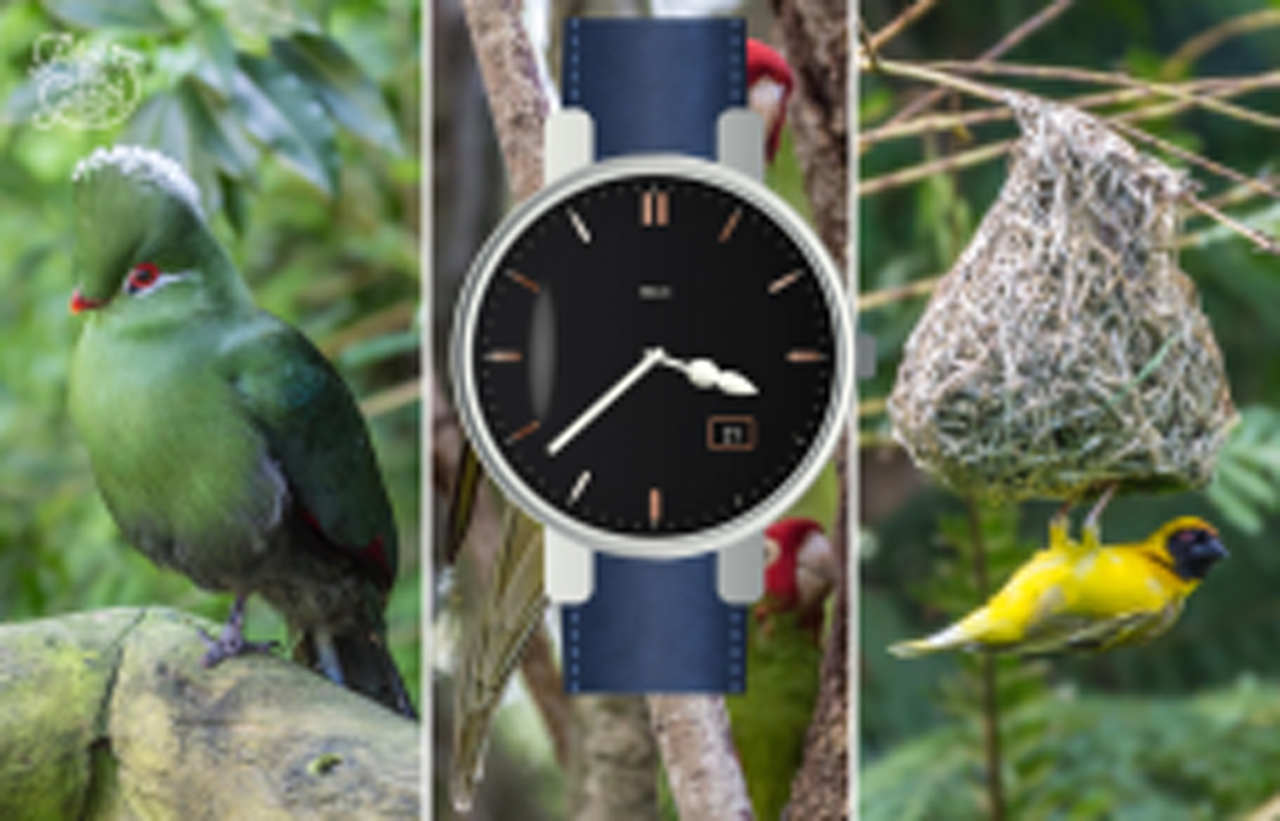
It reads 3.38
